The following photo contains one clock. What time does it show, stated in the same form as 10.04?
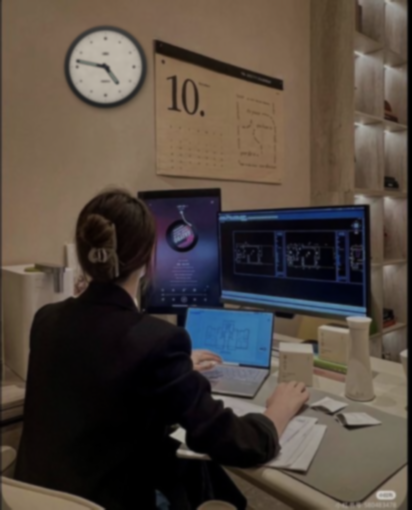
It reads 4.47
